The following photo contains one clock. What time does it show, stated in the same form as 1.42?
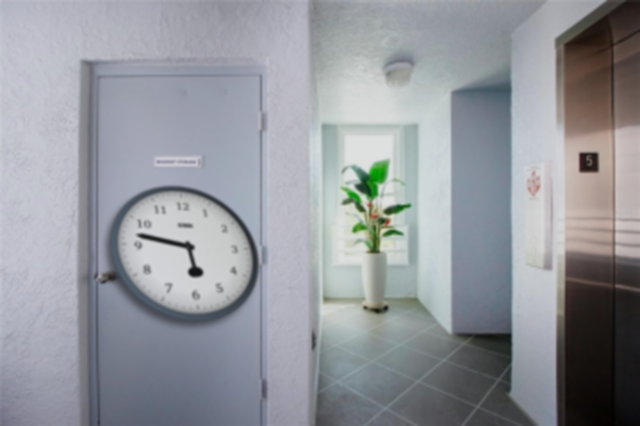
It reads 5.47
